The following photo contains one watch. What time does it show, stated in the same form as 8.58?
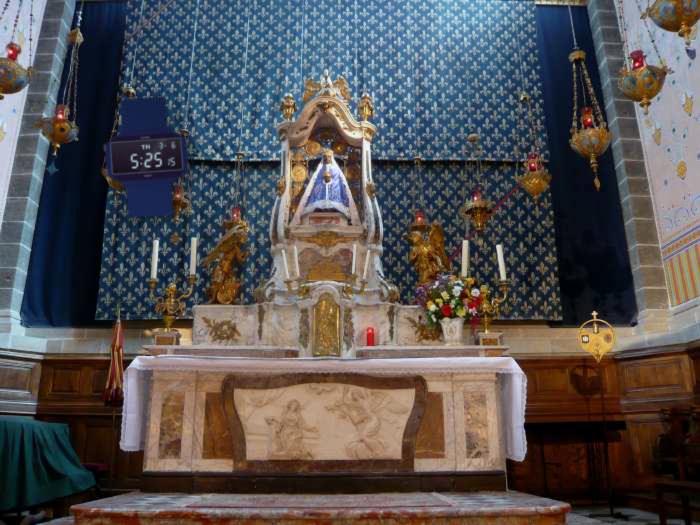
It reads 5.25
